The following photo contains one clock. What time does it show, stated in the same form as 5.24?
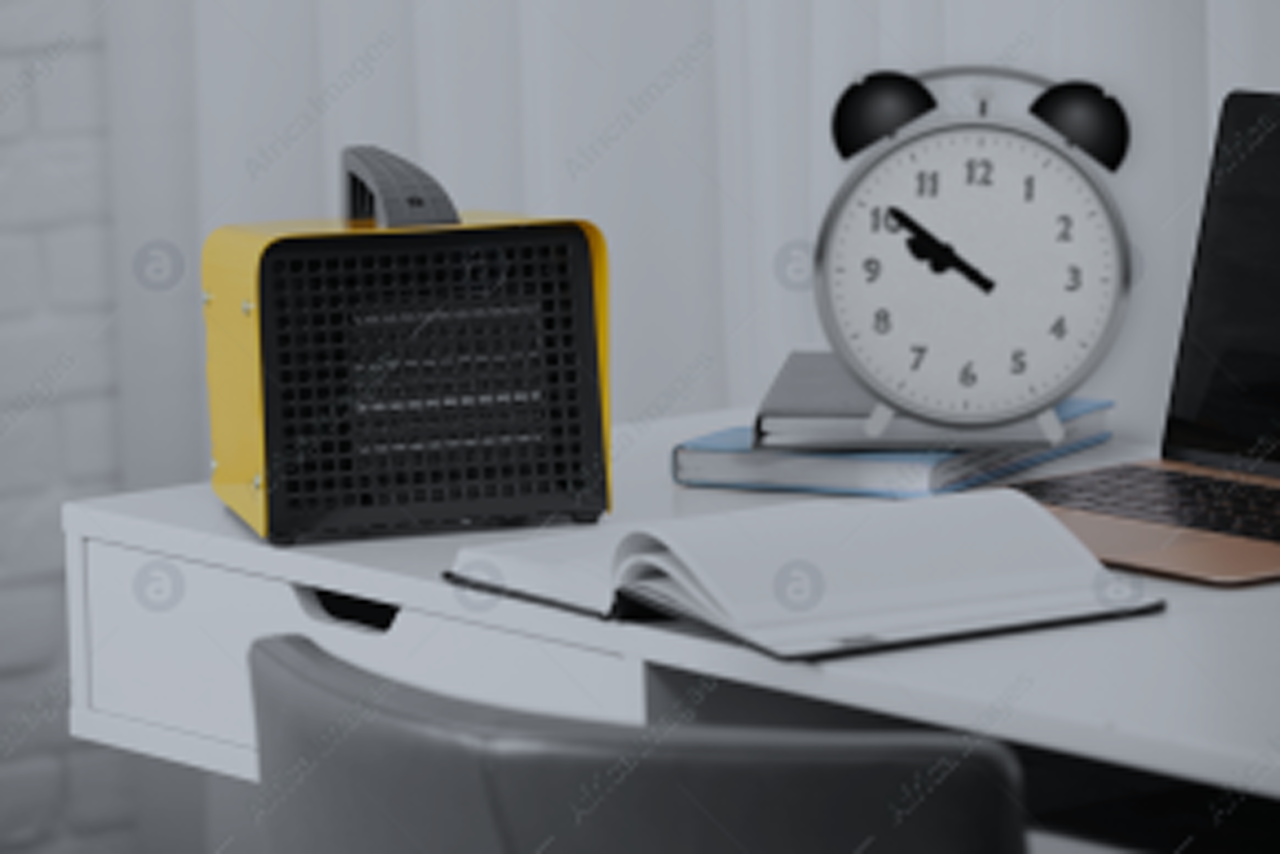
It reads 9.51
